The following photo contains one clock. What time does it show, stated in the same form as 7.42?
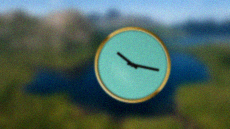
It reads 10.17
